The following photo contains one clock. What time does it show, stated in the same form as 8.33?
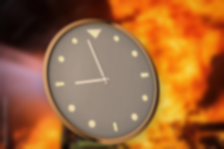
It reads 8.58
